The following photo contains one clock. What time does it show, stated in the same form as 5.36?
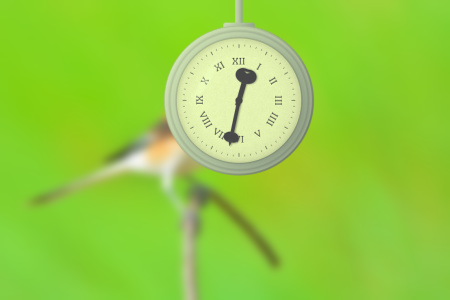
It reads 12.32
